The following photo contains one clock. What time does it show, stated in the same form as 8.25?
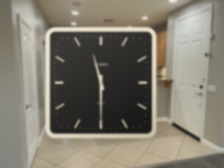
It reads 11.30
